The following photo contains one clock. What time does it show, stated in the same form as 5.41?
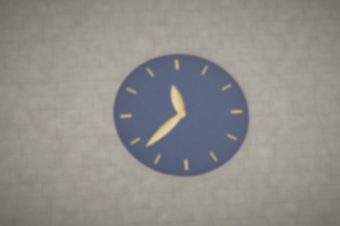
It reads 11.38
